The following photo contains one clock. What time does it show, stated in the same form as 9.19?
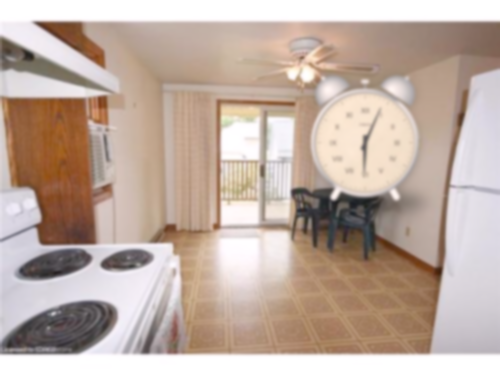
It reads 6.04
